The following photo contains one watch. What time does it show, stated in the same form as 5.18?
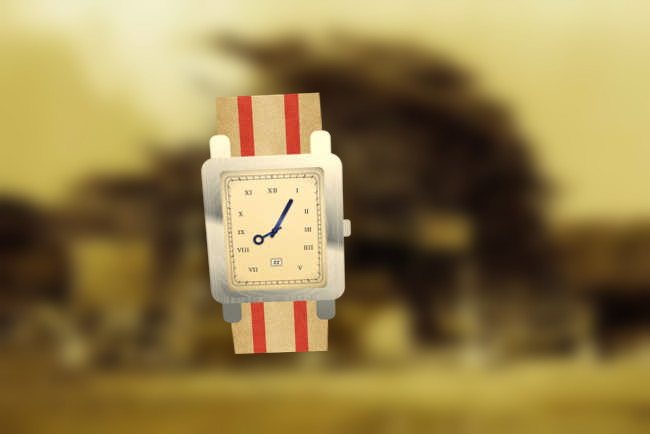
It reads 8.05
